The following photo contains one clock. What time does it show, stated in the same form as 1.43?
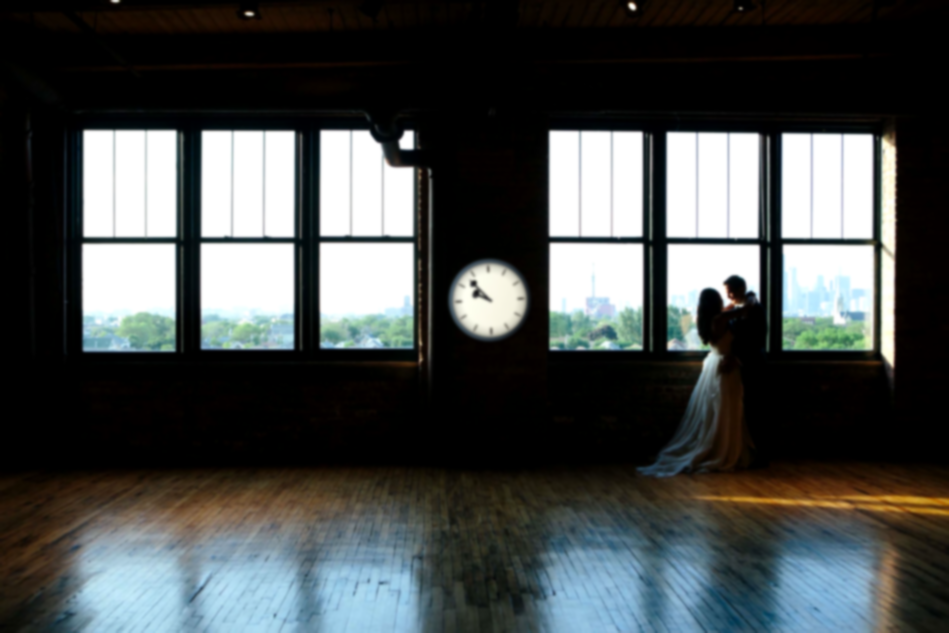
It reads 9.53
